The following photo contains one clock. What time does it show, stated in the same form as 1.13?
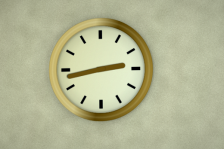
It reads 2.43
